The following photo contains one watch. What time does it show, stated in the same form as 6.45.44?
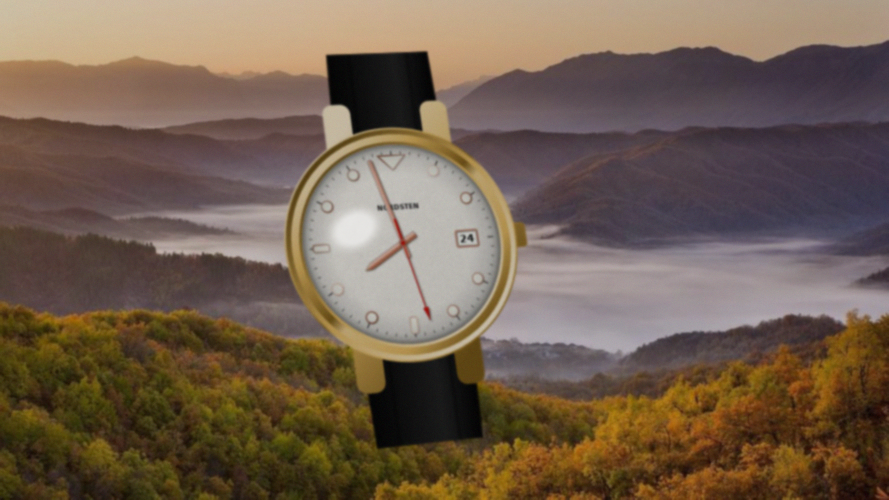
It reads 7.57.28
